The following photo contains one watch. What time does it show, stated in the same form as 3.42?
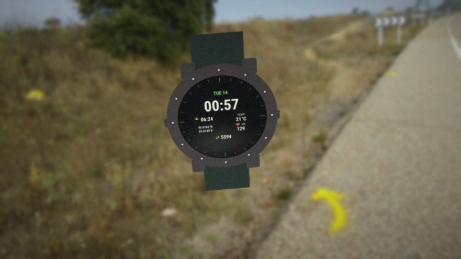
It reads 0.57
